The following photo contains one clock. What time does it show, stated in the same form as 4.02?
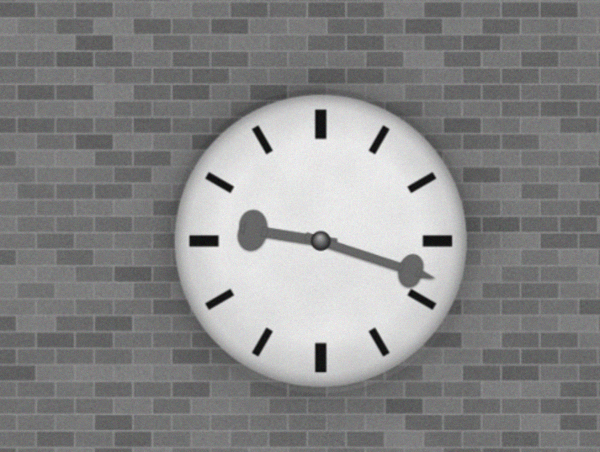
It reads 9.18
